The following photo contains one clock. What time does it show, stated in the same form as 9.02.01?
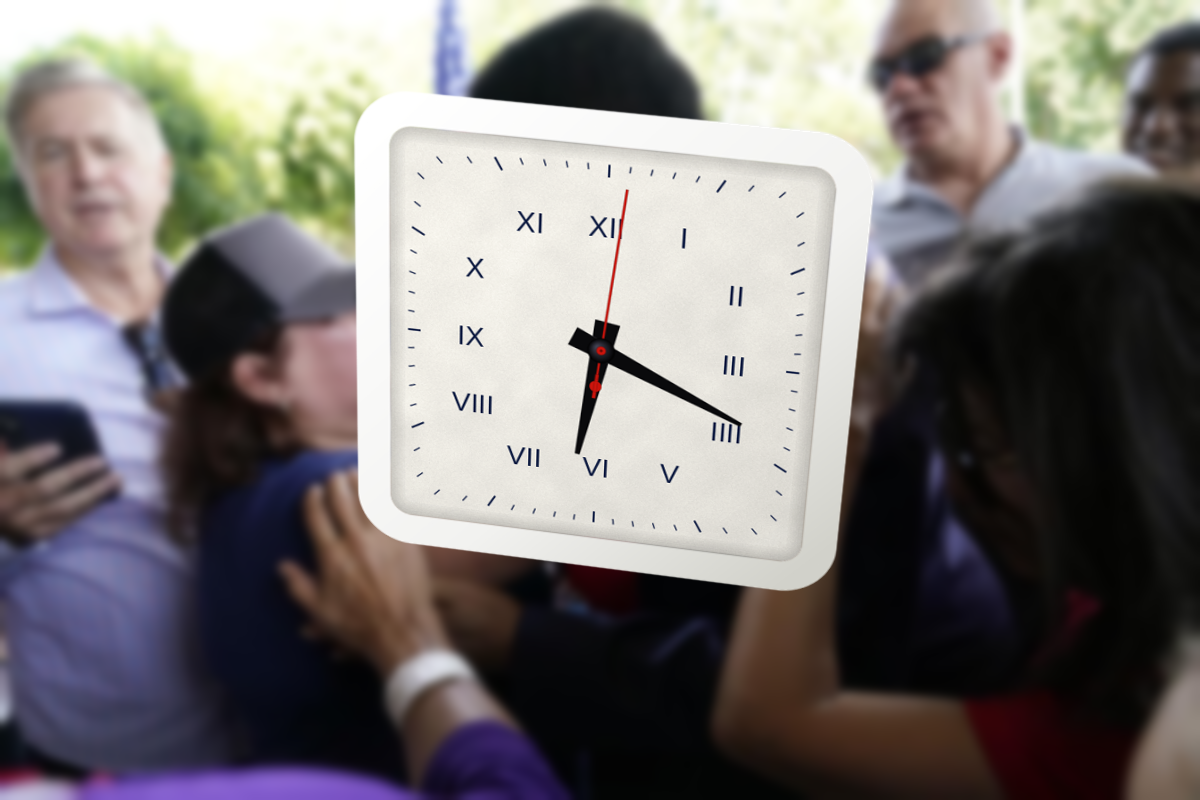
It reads 6.19.01
